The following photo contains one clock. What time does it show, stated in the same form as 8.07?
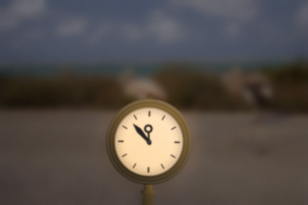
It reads 11.53
